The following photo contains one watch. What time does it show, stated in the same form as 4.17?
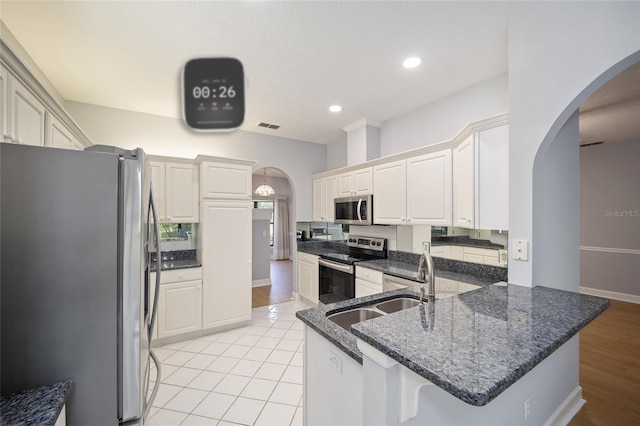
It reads 0.26
